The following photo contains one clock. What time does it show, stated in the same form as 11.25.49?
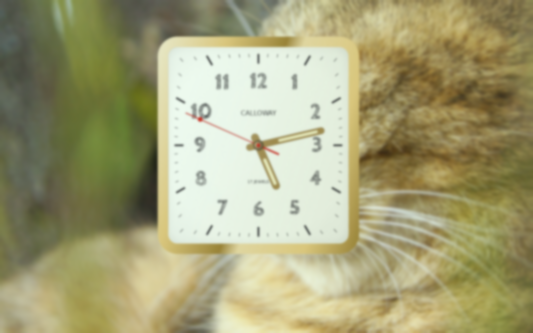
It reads 5.12.49
